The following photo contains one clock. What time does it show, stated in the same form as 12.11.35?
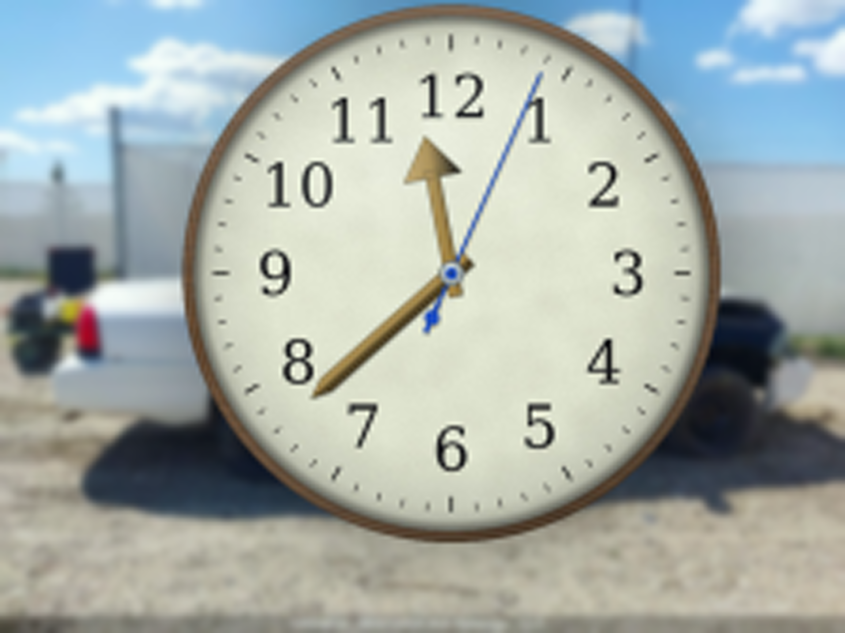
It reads 11.38.04
